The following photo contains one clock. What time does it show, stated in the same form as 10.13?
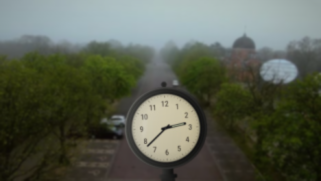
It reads 2.38
